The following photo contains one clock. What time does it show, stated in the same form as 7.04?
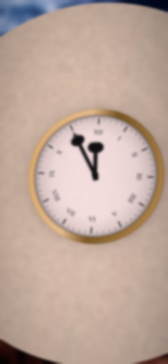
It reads 11.55
